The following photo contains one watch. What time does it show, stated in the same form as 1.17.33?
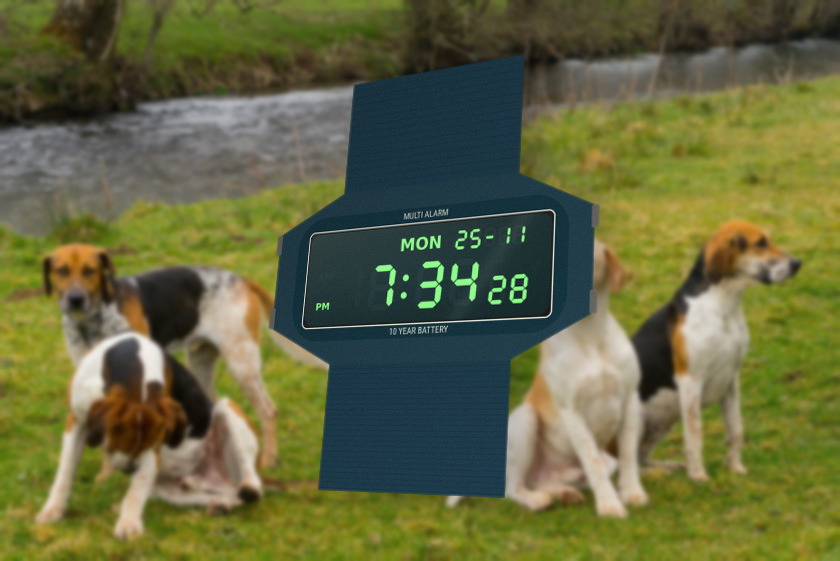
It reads 7.34.28
